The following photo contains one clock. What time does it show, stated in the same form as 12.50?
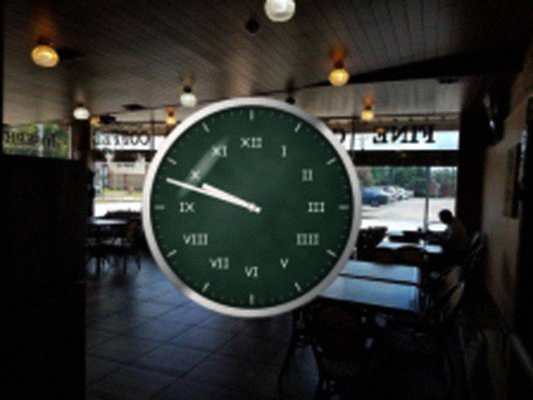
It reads 9.48
